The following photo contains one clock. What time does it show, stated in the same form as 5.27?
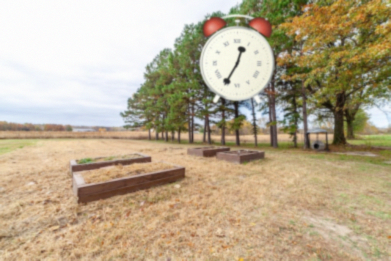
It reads 12.35
